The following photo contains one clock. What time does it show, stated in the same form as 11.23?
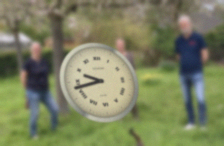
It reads 9.43
